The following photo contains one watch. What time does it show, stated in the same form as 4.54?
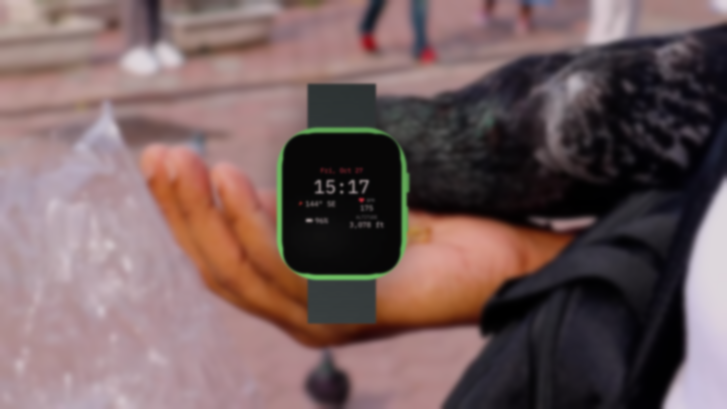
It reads 15.17
